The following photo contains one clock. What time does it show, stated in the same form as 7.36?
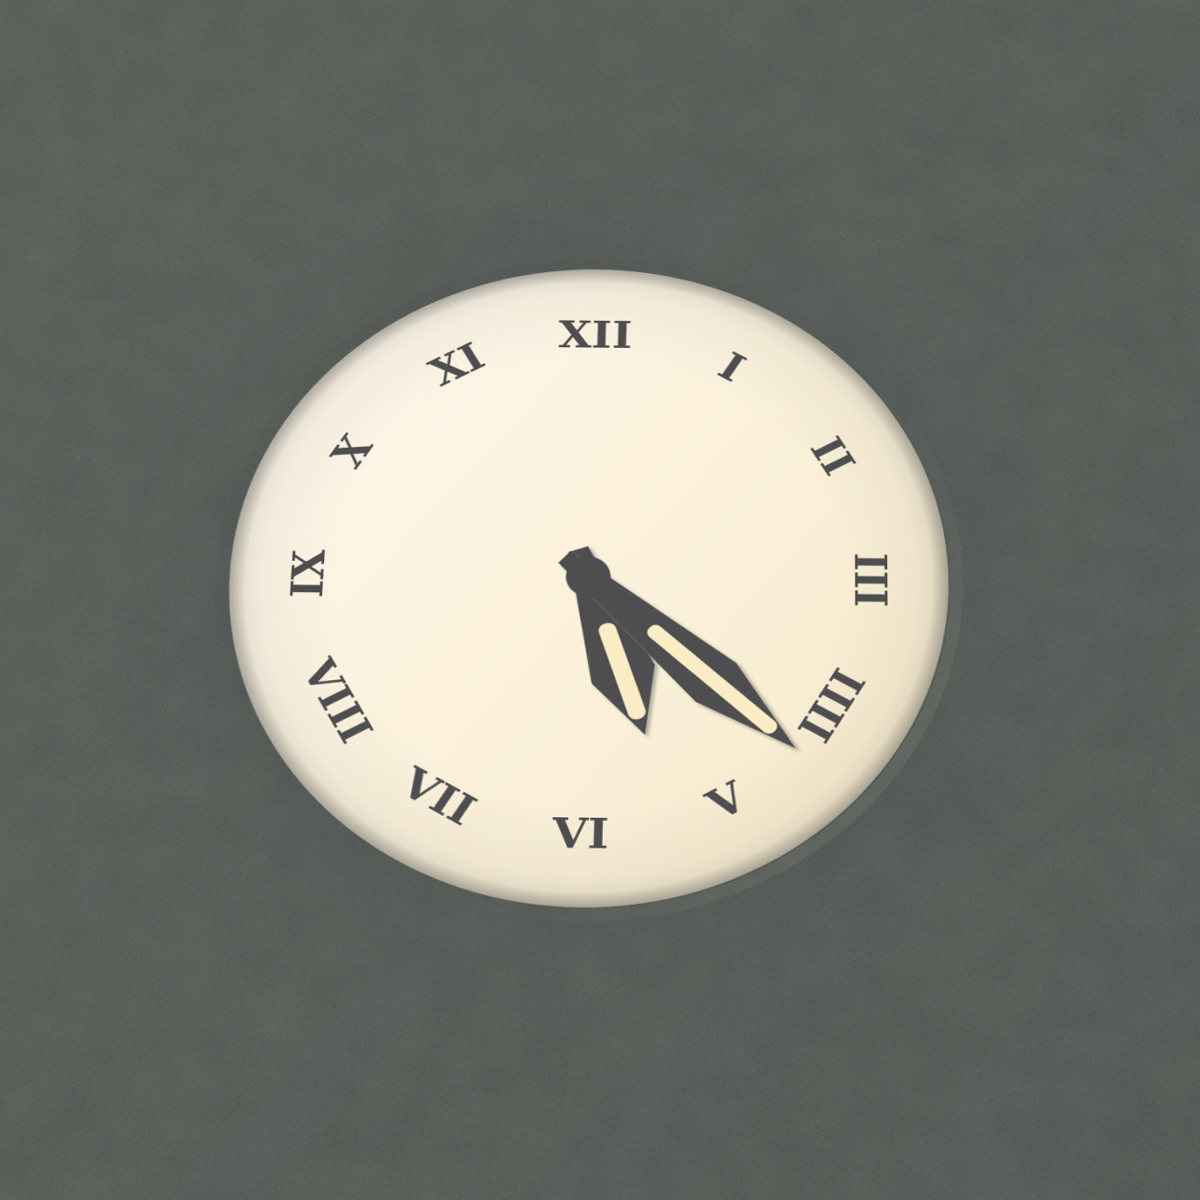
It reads 5.22
